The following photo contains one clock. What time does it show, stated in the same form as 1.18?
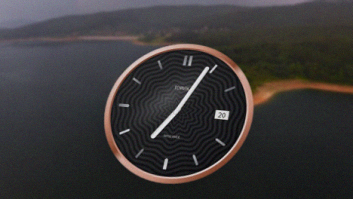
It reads 7.04
